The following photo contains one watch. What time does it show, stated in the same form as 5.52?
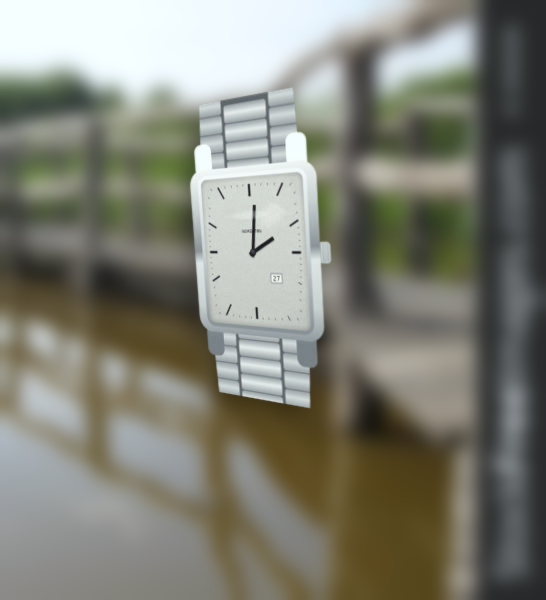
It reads 2.01
